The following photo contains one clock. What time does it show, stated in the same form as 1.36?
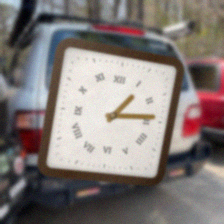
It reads 1.14
